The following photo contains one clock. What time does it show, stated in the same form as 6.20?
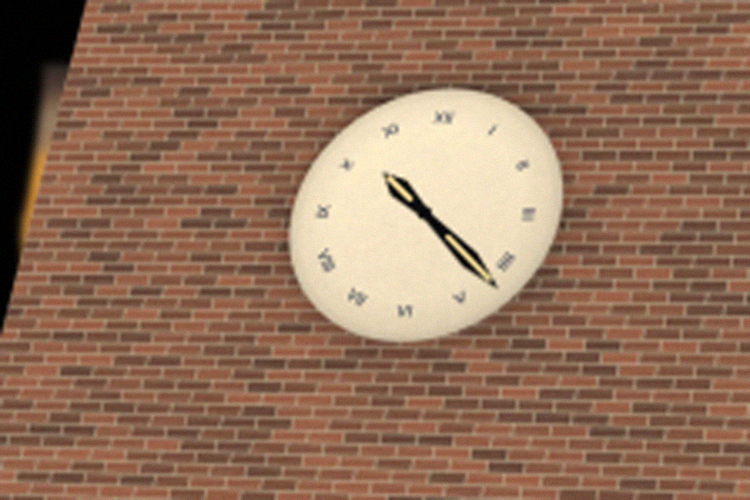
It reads 10.22
